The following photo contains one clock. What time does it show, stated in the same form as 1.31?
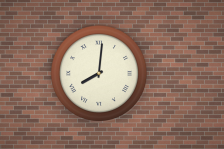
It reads 8.01
